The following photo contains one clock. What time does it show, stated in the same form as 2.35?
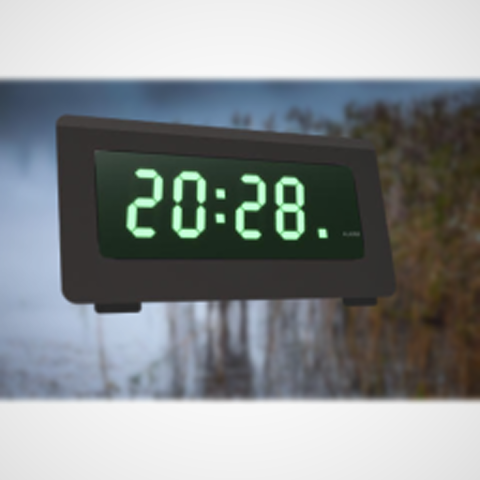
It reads 20.28
